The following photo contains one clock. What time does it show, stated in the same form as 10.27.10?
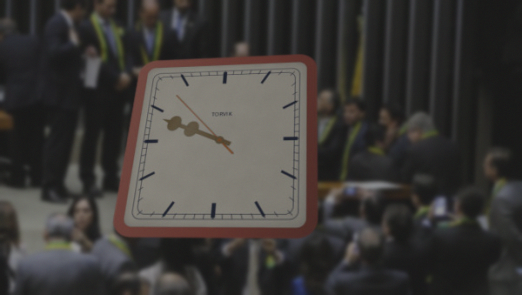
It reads 9.48.53
